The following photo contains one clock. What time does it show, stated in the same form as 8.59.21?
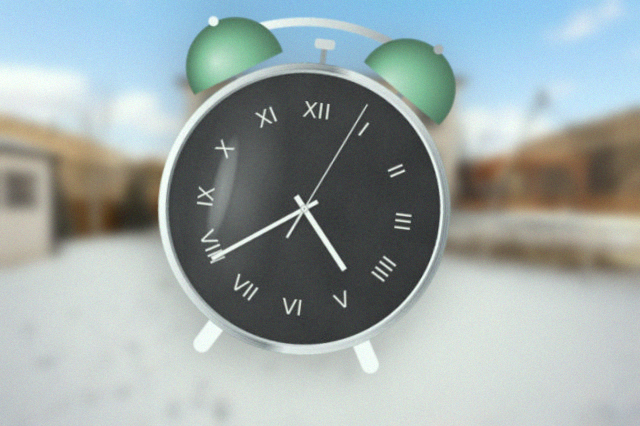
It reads 4.39.04
